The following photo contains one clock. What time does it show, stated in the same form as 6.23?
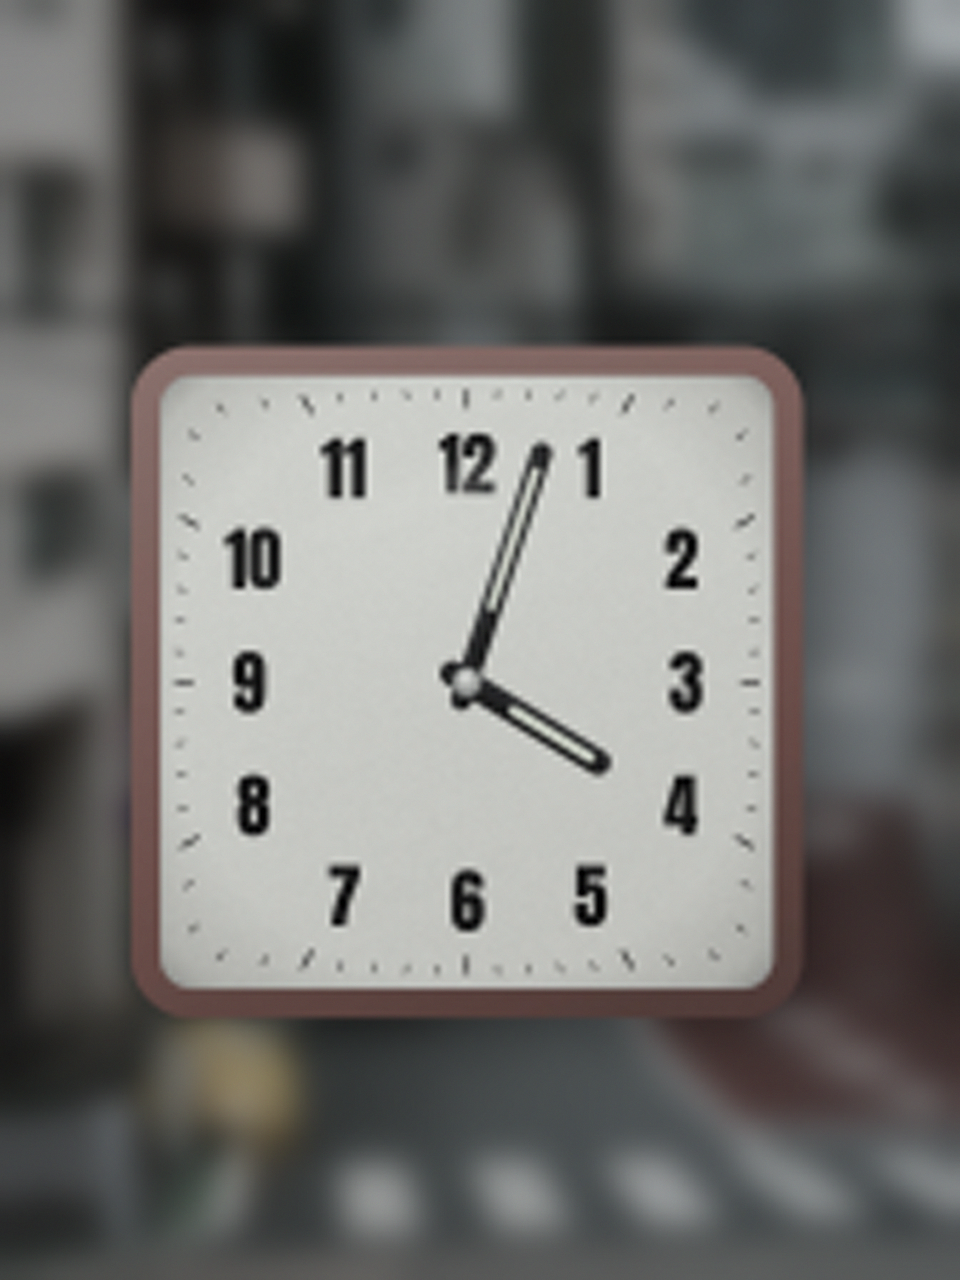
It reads 4.03
